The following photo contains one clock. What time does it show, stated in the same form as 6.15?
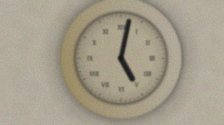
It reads 5.02
